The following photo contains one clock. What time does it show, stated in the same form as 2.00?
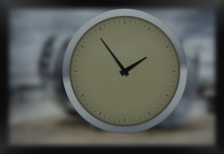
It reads 1.54
